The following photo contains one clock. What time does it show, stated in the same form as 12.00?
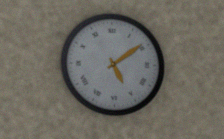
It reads 5.09
